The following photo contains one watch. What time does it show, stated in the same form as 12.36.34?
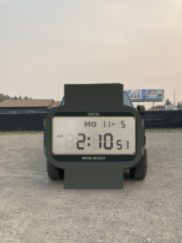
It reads 2.10.51
